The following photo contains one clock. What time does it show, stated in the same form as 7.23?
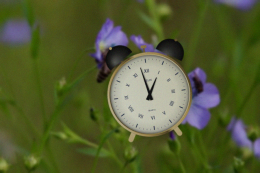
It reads 12.58
